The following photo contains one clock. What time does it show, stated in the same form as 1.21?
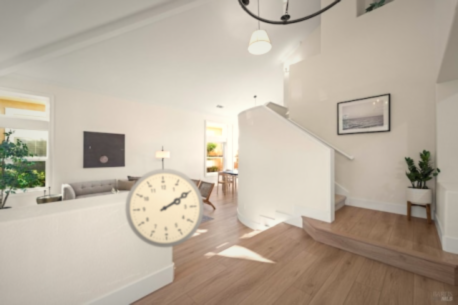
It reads 2.10
